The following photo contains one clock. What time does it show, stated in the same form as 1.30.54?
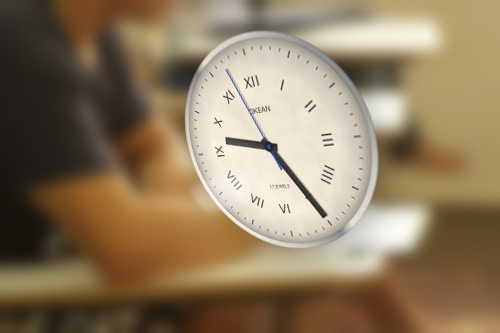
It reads 9.24.57
